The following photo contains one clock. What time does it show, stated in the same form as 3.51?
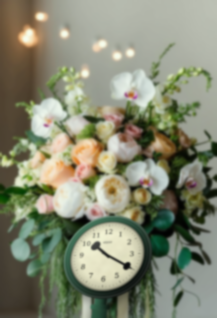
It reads 10.20
